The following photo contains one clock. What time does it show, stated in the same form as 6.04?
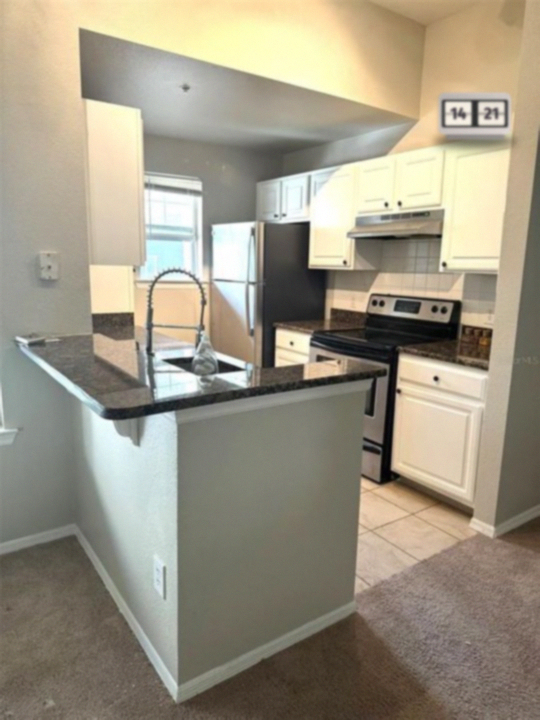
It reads 14.21
